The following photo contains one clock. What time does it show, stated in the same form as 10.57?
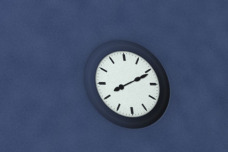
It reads 8.11
